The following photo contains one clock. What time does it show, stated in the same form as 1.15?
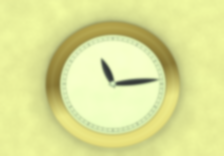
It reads 11.14
